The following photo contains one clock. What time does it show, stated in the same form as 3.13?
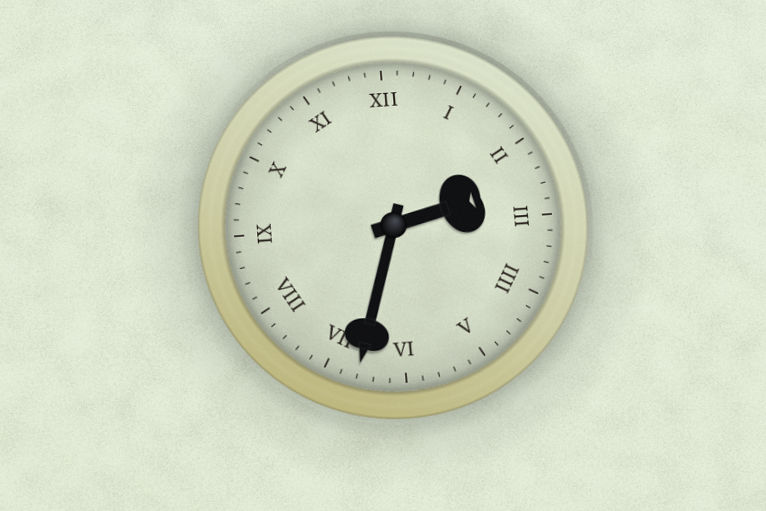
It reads 2.33
